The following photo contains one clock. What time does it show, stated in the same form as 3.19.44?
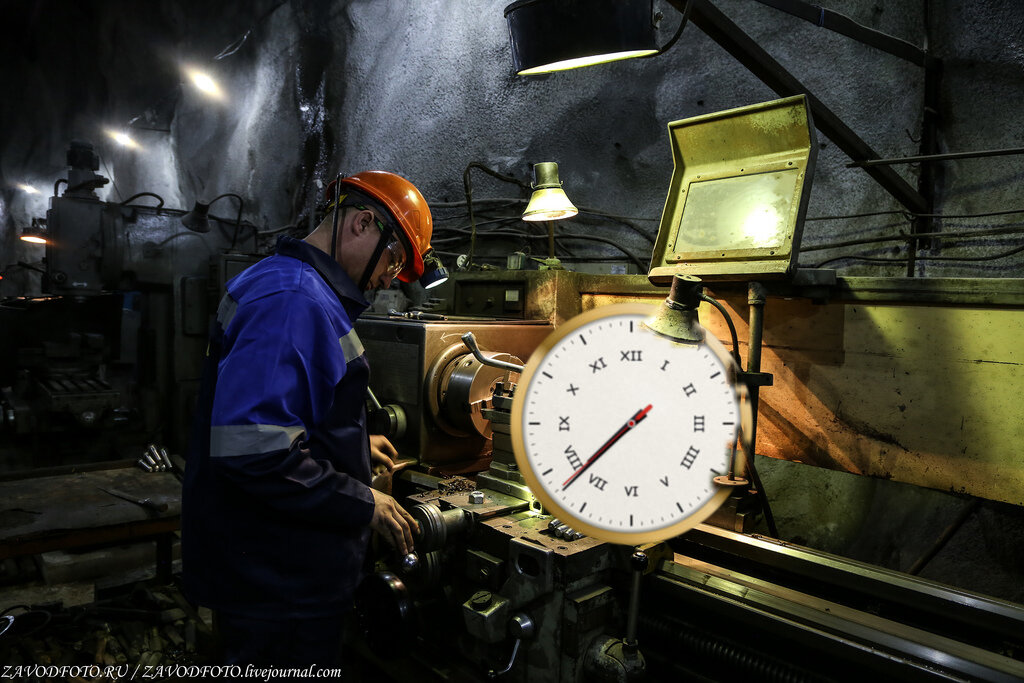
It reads 7.37.38
